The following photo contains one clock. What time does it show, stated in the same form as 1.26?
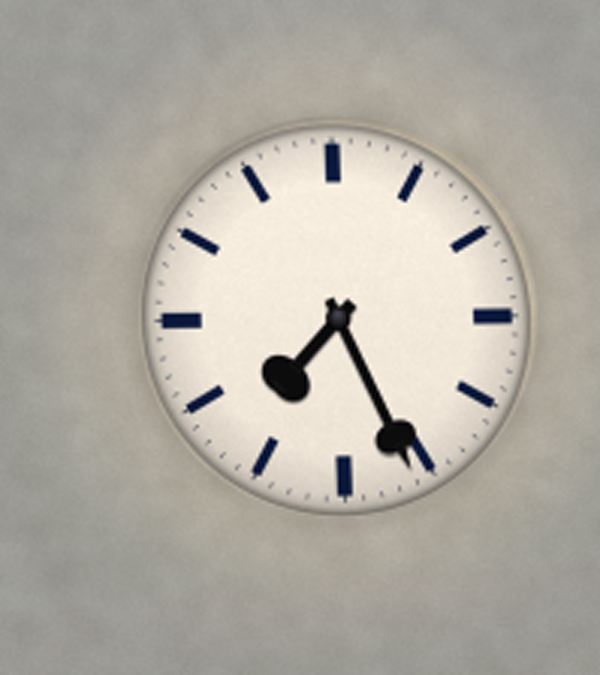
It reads 7.26
